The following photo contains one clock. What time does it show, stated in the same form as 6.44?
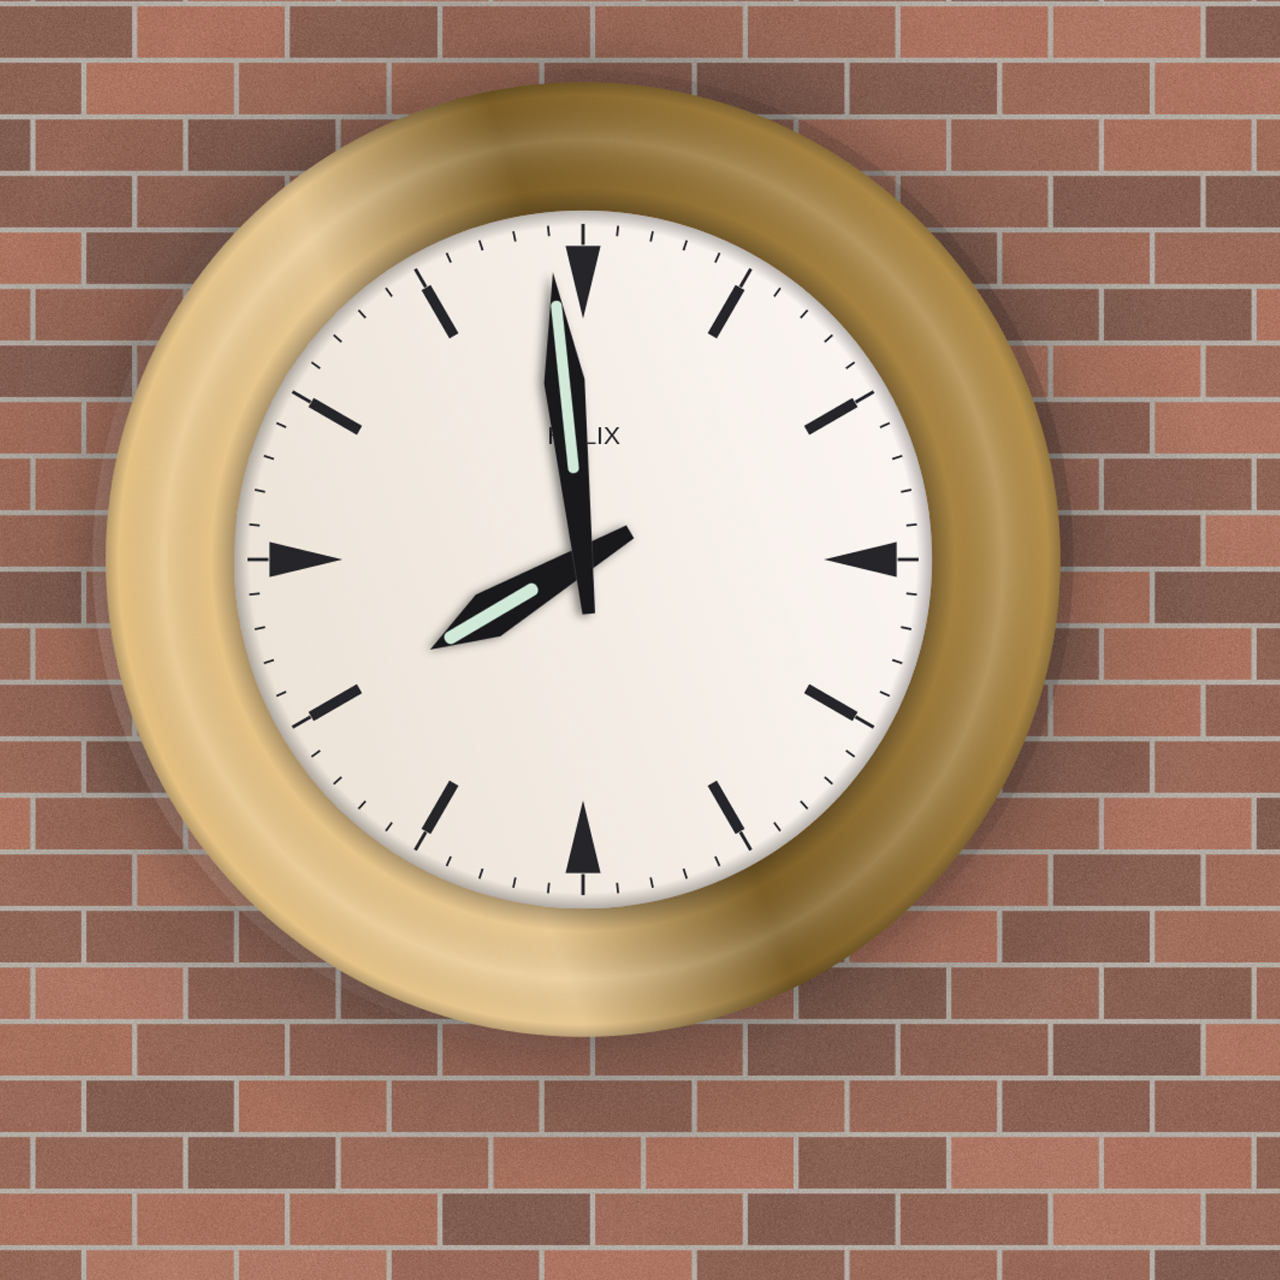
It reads 7.59
